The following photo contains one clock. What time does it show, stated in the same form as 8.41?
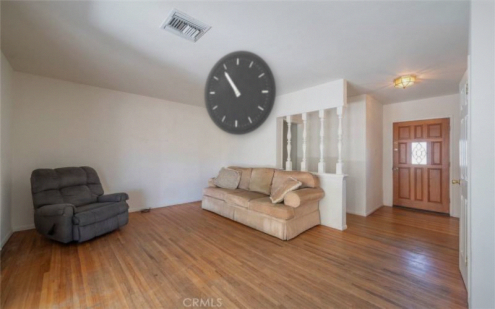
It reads 10.54
